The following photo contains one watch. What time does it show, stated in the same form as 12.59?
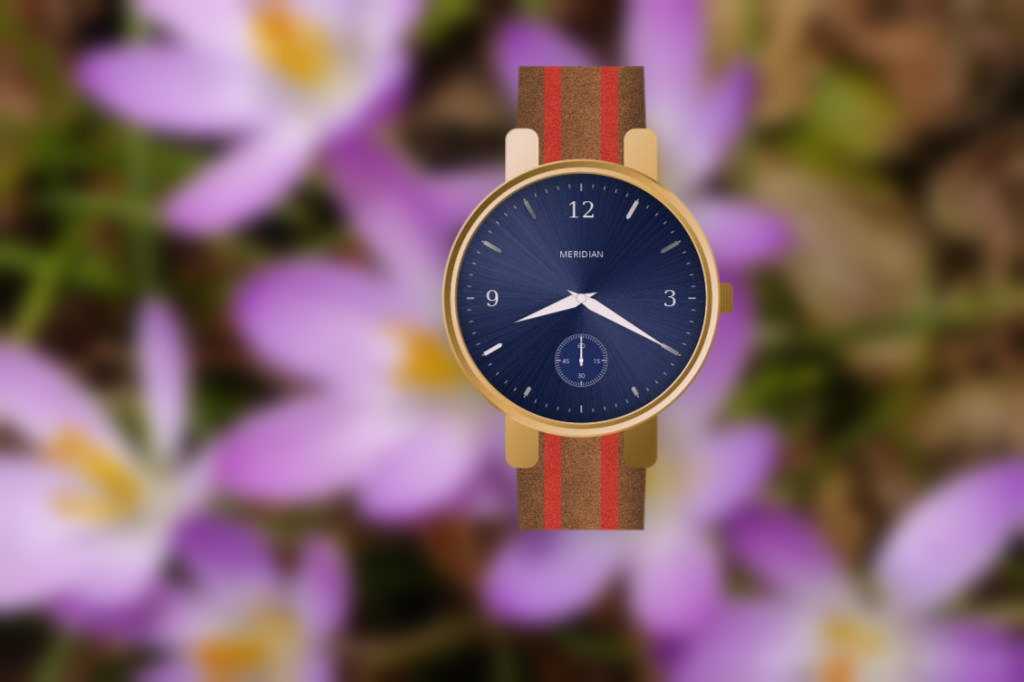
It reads 8.20
